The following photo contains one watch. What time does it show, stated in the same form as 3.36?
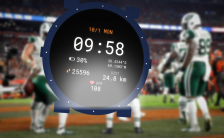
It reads 9.58
